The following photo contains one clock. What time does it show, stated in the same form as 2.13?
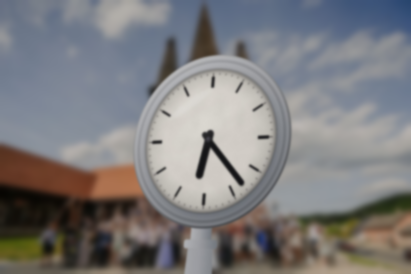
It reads 6.23
